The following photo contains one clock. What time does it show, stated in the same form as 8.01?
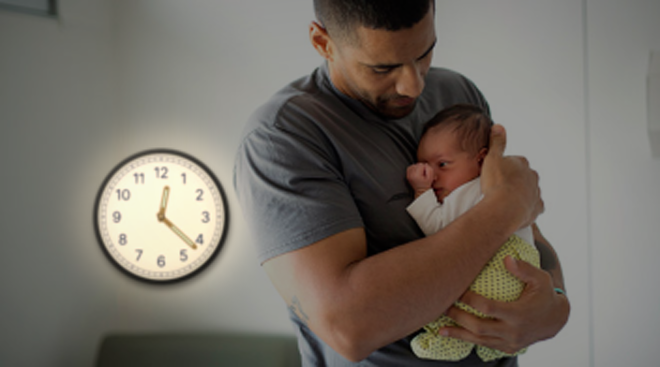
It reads 12.22
